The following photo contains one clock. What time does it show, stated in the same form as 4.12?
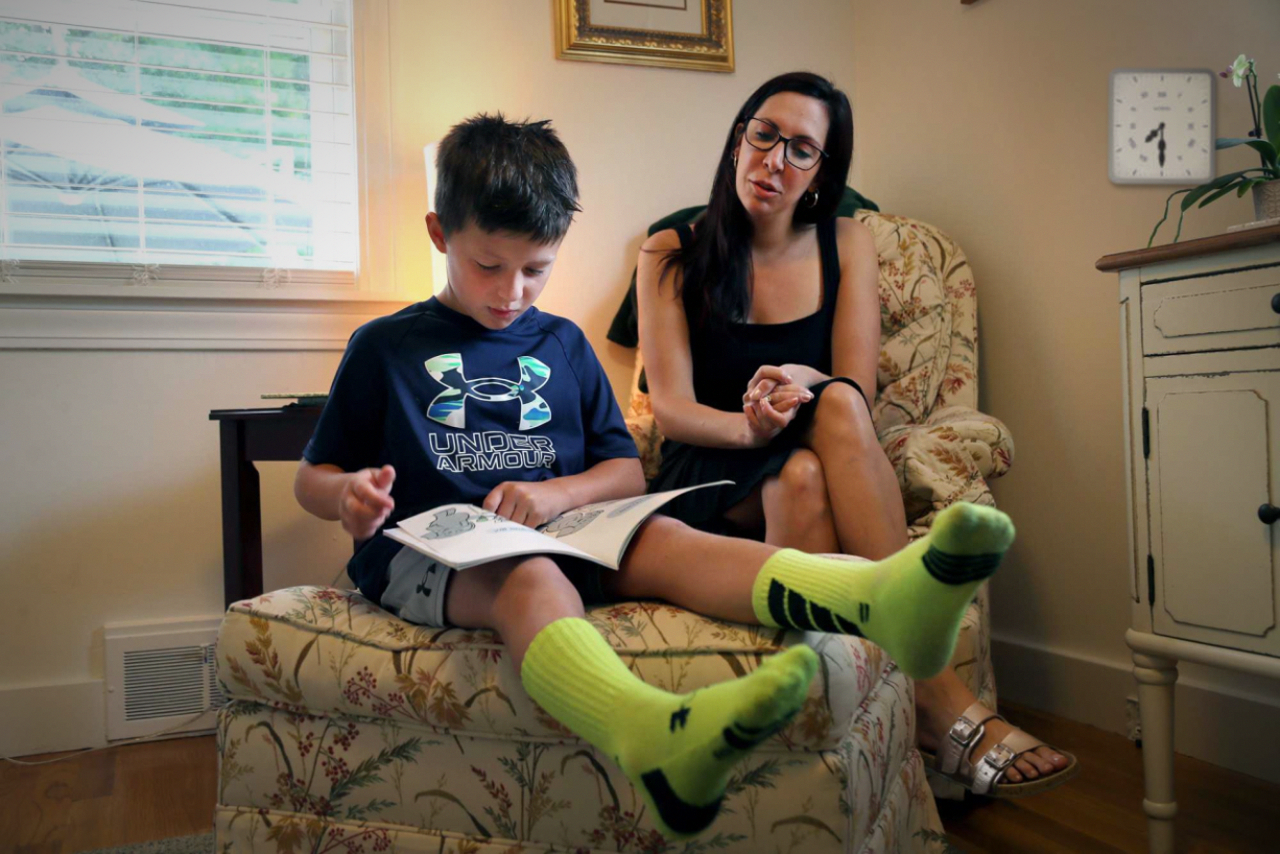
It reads 7.30
